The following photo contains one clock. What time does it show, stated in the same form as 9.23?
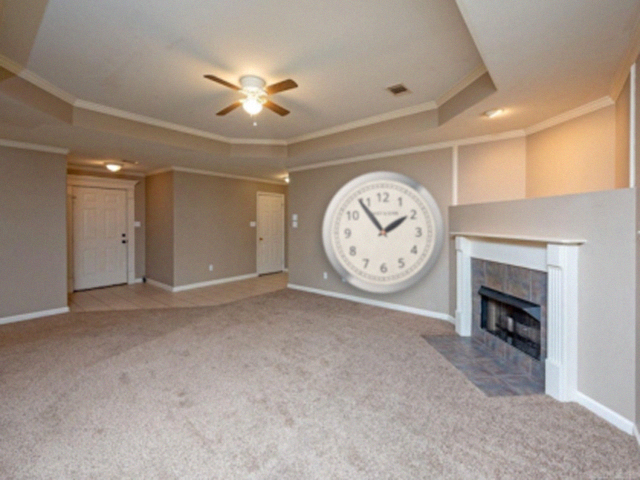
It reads 1.54
